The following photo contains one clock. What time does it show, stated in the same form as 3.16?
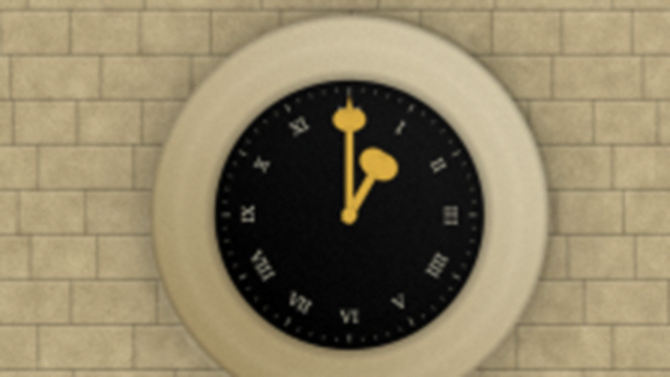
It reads 1.00
